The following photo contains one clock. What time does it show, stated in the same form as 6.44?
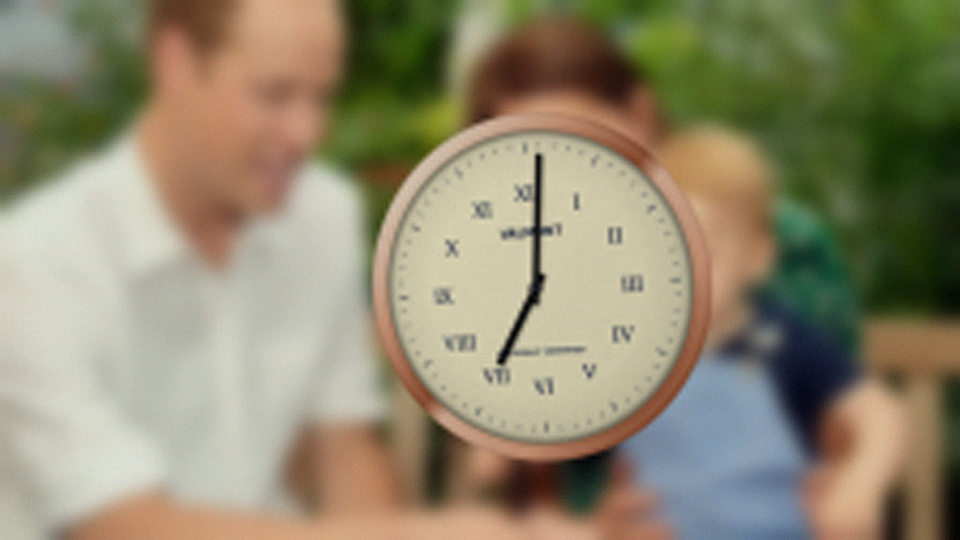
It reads 7.01
